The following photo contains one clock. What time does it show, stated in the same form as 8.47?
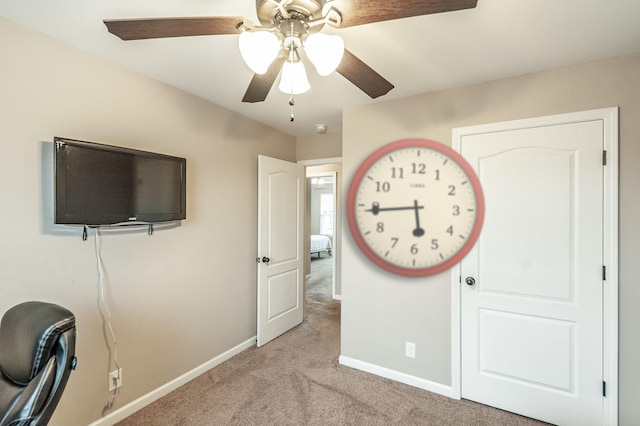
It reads 5.44
